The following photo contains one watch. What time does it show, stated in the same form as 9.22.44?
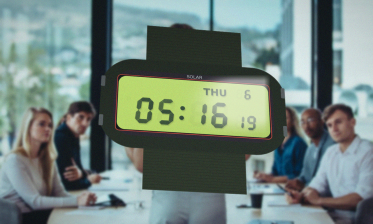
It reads 5.16.19
